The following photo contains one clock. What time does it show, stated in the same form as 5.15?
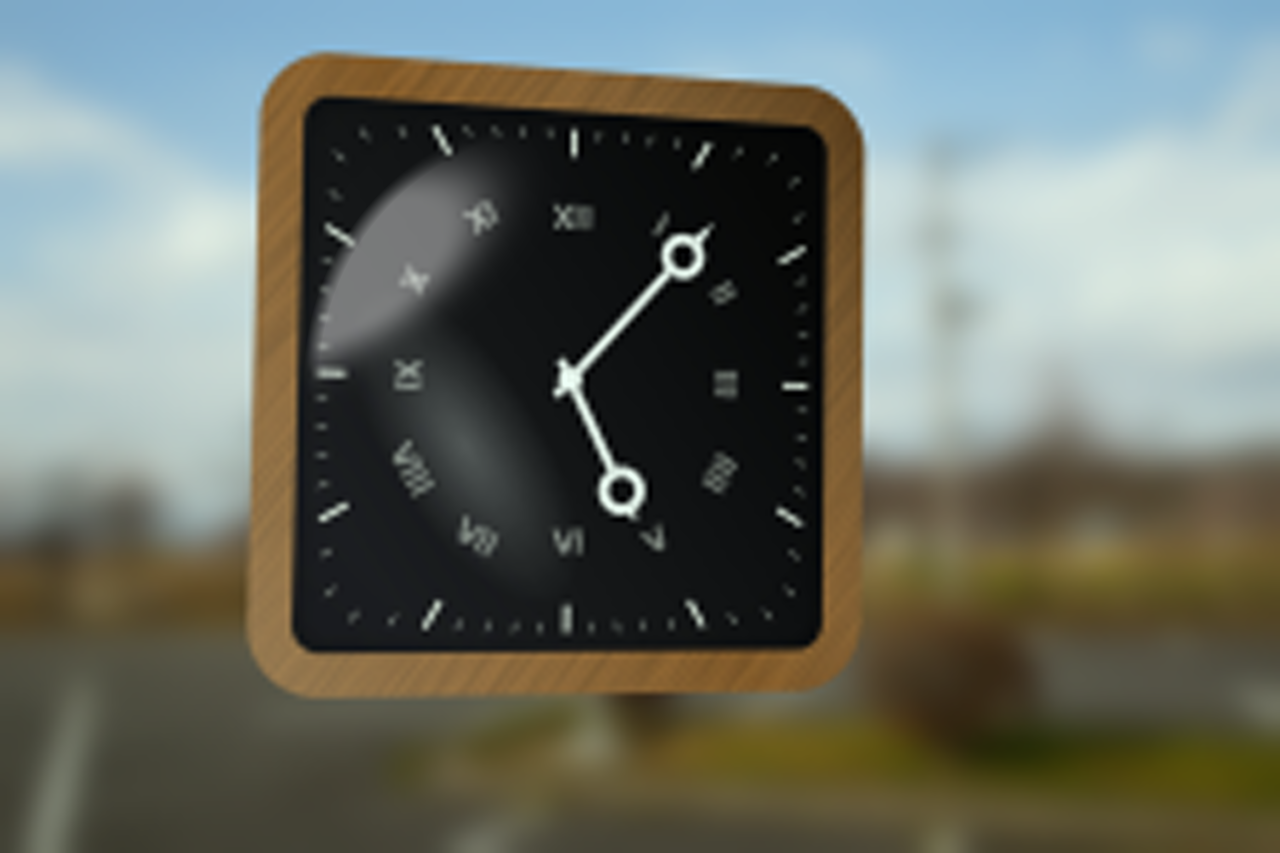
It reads 5.07
